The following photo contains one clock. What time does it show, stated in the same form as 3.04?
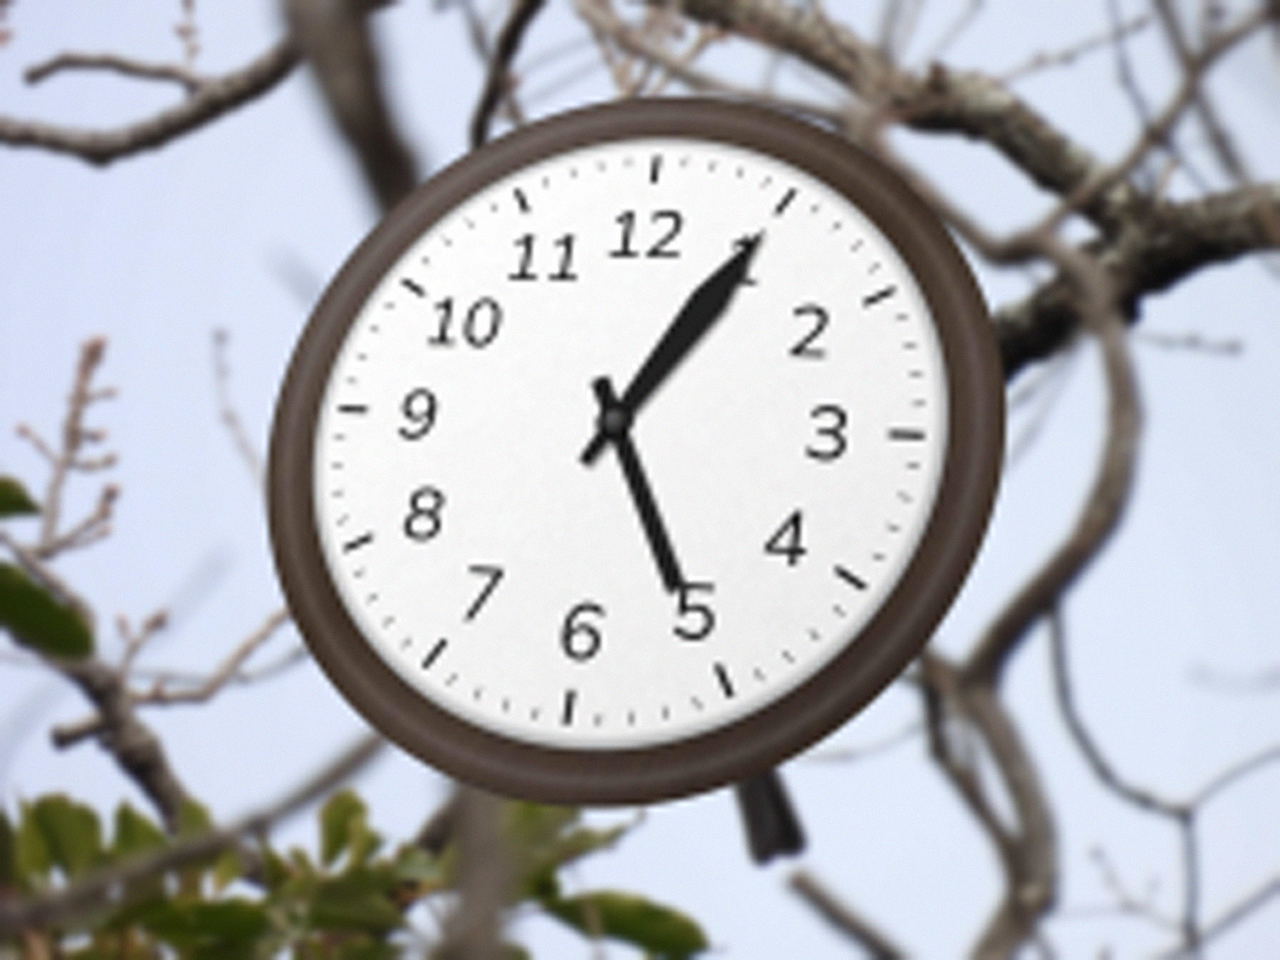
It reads 5.05
